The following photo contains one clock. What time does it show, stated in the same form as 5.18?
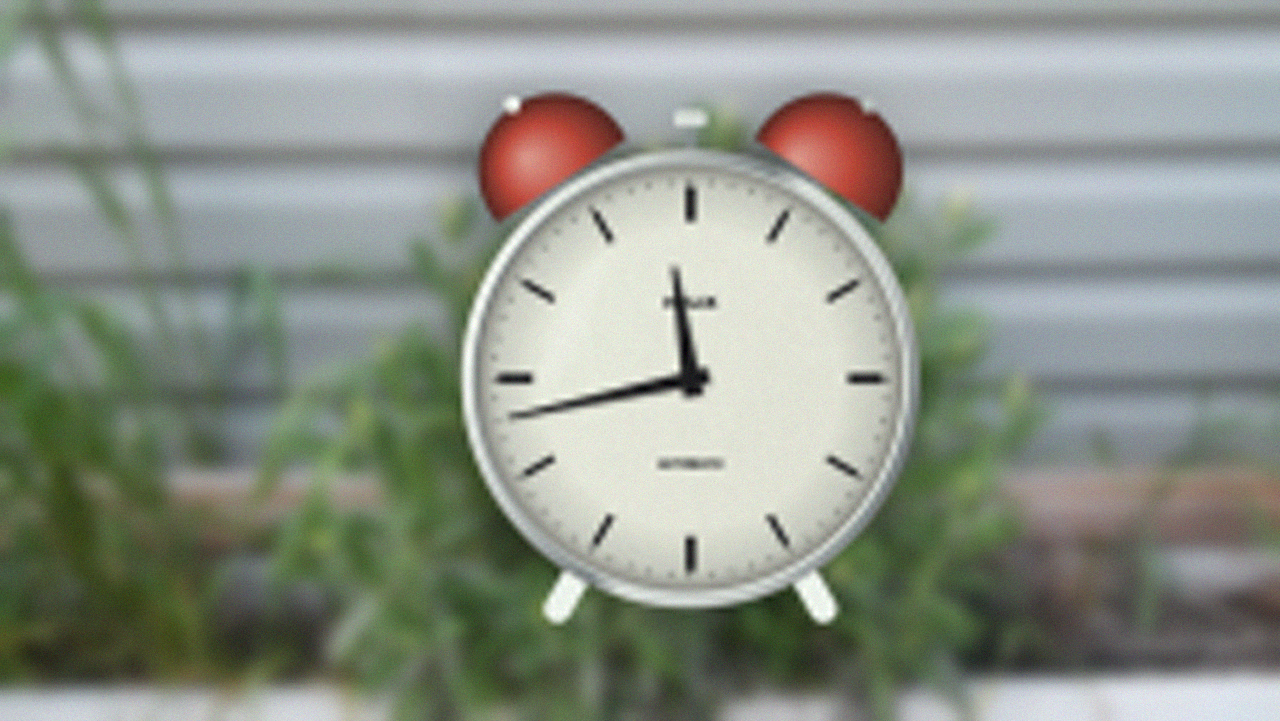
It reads 11.43
